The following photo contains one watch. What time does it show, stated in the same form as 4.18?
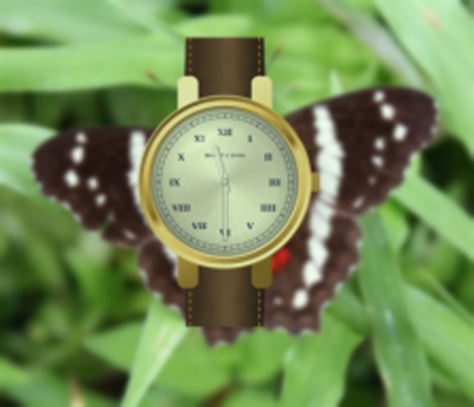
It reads 11.30
